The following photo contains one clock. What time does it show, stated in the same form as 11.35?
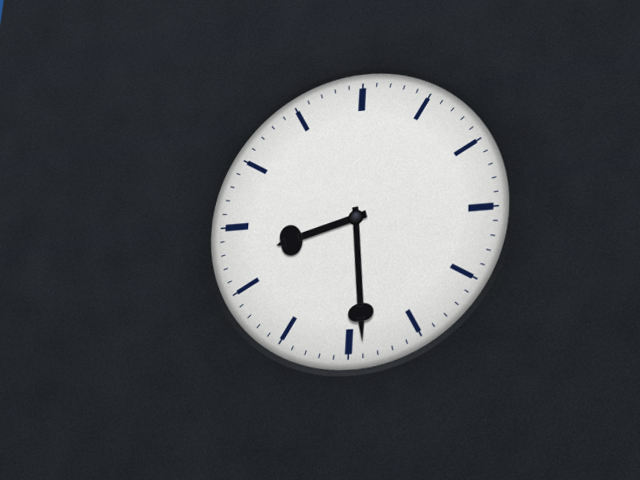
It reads 8.29
